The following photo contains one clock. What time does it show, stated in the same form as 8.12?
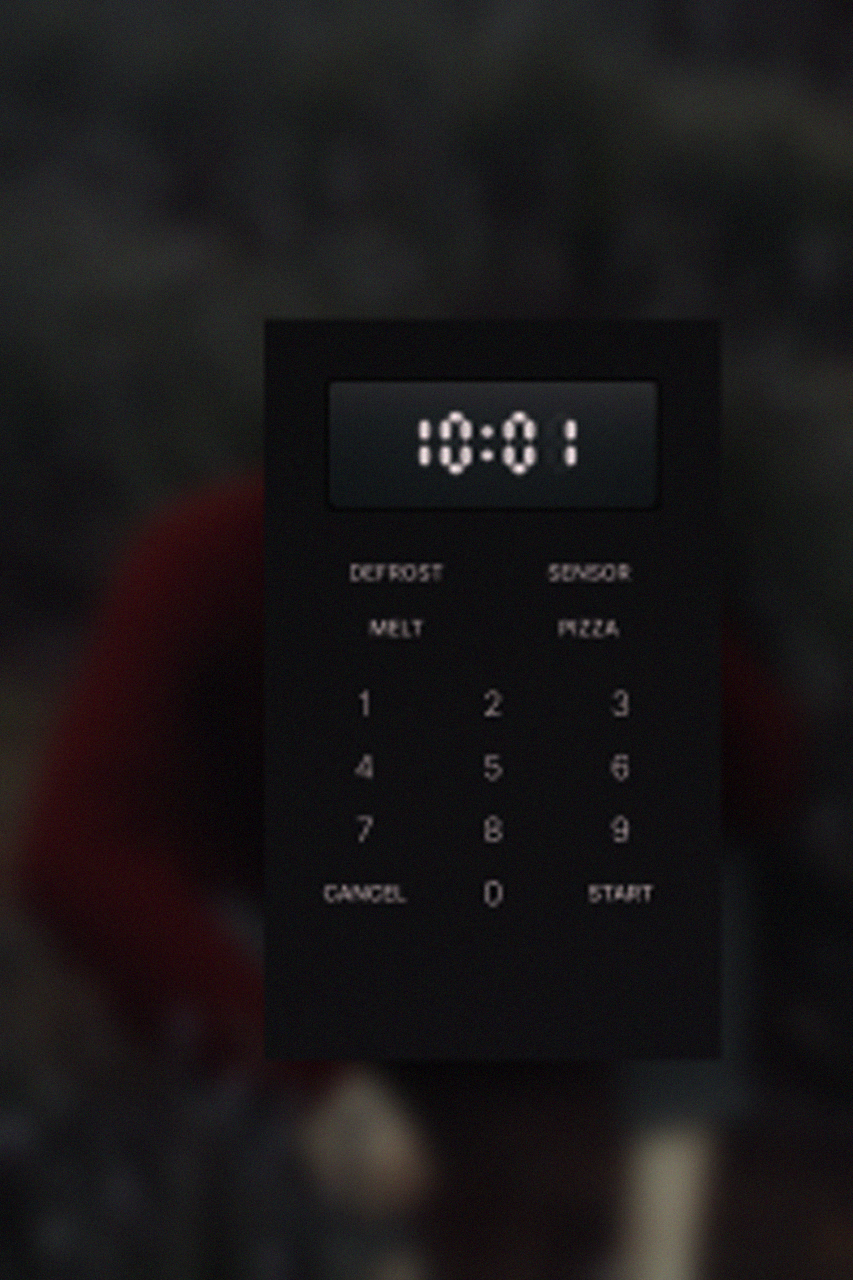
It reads 10.01
